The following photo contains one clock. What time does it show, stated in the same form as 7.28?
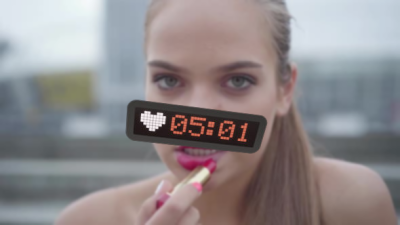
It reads 5.01
